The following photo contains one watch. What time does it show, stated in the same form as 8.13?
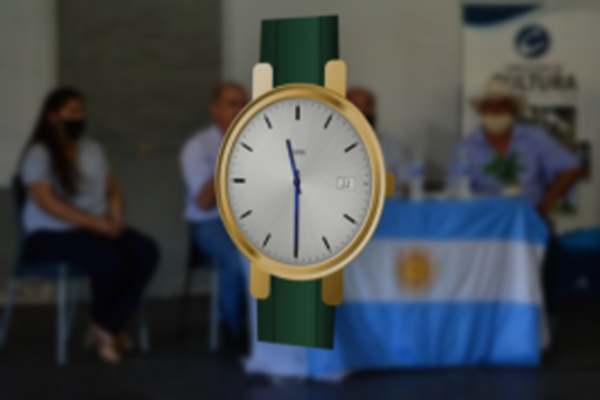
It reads 11.30
